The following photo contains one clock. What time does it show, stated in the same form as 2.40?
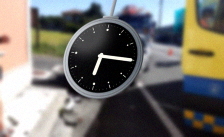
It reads 6.15
